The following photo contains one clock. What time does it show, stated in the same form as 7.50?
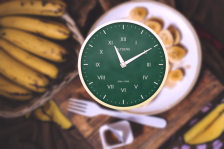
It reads 11.10
